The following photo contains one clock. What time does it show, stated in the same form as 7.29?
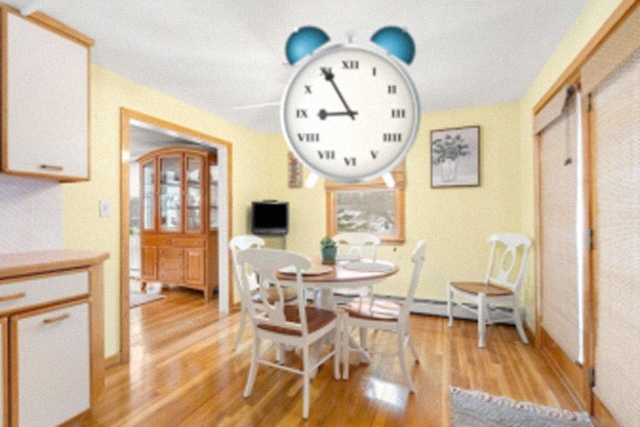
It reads 8.55
